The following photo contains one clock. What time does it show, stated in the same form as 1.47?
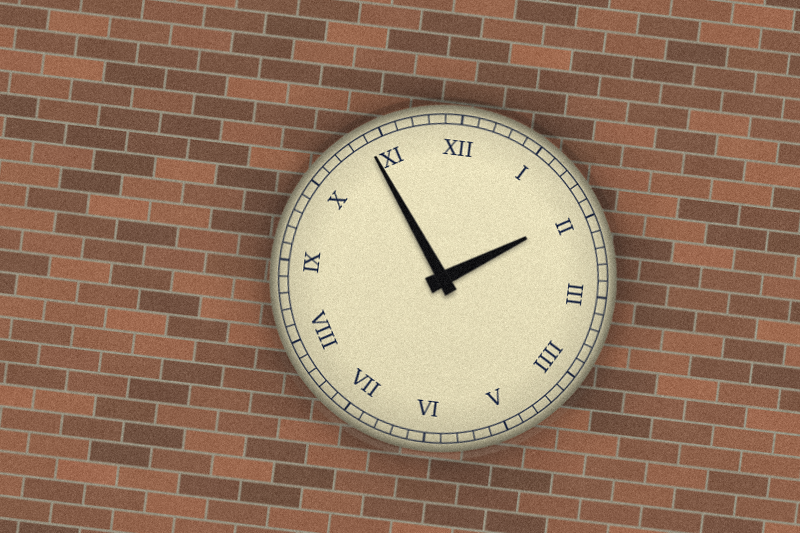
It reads 1.54
